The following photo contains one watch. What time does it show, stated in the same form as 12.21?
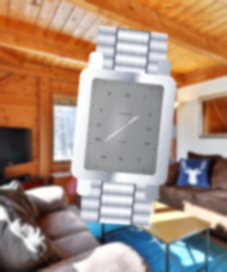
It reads 1.38
